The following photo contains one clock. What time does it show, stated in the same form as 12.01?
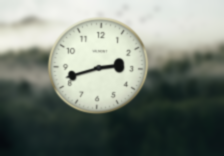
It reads 2.42
